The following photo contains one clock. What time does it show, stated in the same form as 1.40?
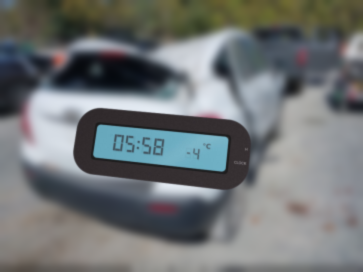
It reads 5.58
